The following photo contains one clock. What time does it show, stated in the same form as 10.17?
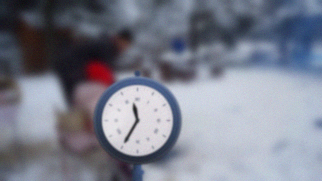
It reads 11.35
